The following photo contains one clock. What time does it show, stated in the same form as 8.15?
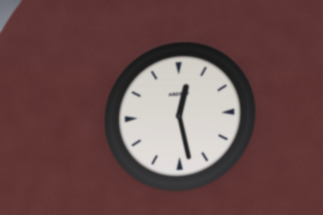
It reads 12.28
